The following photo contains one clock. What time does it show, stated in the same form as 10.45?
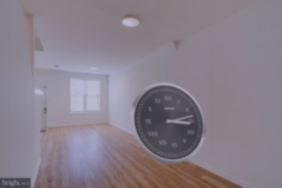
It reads 3.13
